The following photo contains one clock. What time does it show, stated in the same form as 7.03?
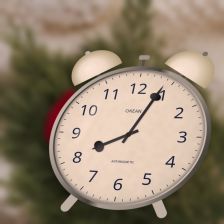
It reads 8.04
